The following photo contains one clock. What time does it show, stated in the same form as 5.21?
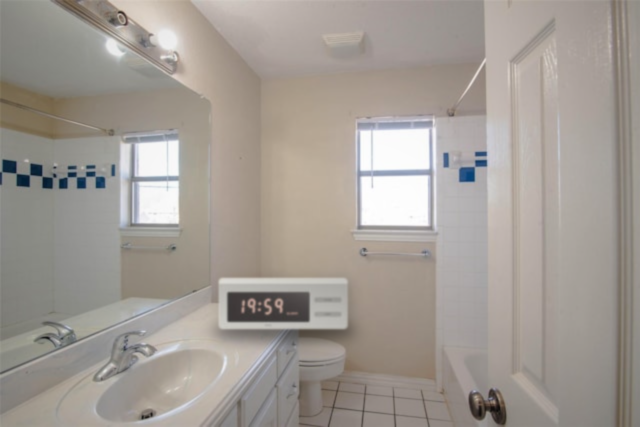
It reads 19.59
